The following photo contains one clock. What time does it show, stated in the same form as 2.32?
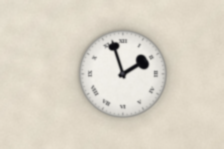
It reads 1.57
